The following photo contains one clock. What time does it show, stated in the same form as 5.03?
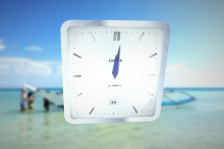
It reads 12.01
